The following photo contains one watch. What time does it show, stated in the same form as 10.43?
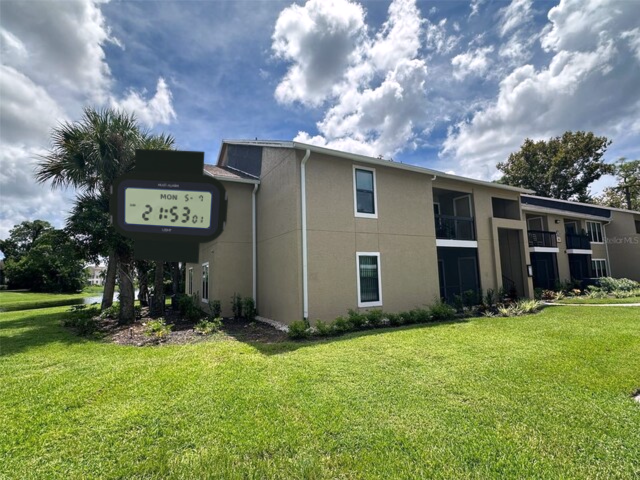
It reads 21.53
